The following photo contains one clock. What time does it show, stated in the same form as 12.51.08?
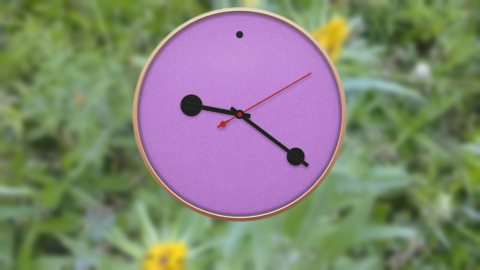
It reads 9.21.10
